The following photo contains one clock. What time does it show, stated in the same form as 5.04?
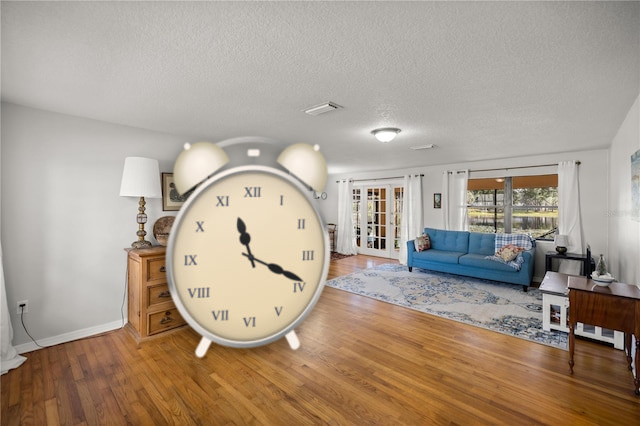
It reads 11.19
